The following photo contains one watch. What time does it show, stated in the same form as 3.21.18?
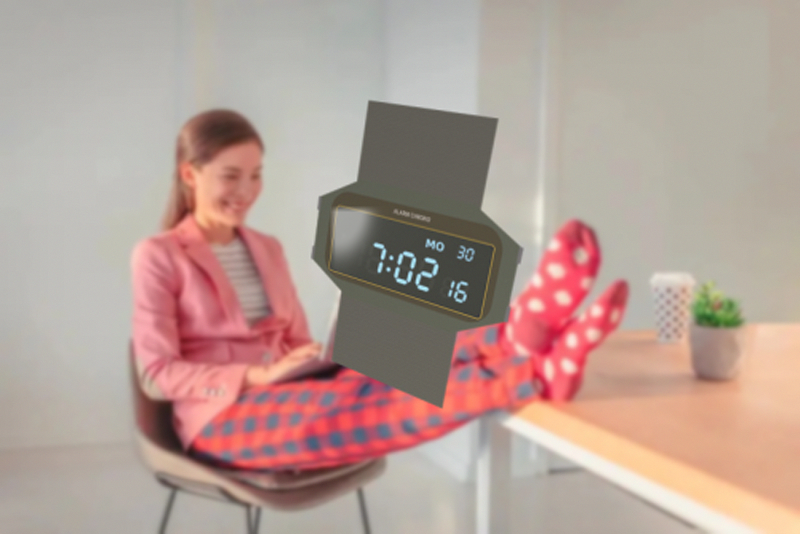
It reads 7.02.16
